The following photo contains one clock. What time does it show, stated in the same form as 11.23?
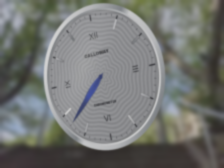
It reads 7.38
